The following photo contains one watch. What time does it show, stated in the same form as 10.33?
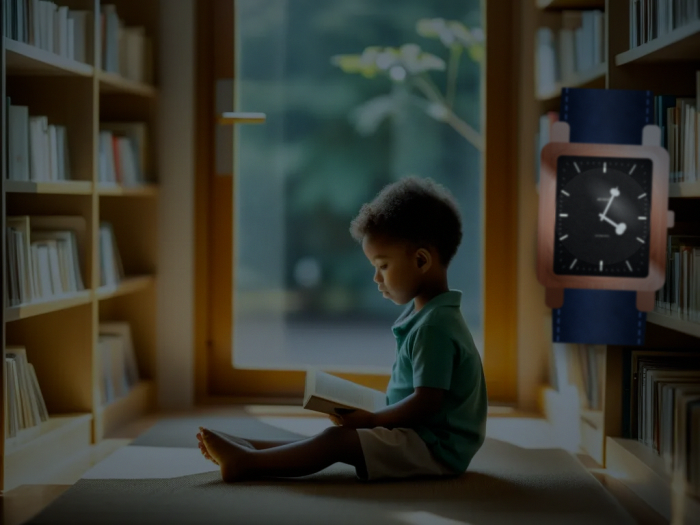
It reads 4.04
